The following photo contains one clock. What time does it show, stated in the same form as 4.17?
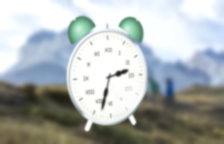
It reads 2.33
